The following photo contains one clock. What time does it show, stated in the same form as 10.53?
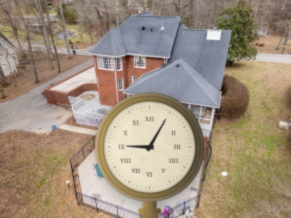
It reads 9.05
